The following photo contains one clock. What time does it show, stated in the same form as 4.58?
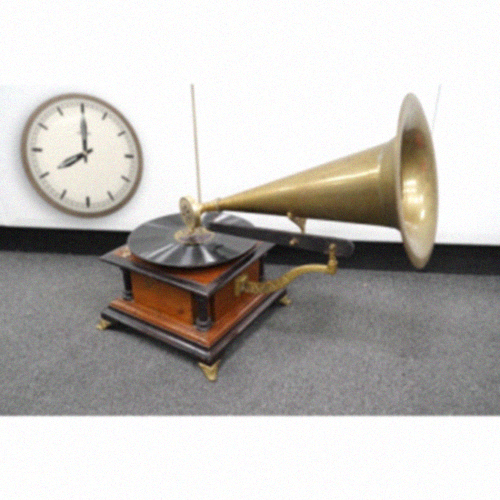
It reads 8.00
